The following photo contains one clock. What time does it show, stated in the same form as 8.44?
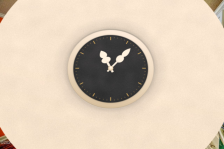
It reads 11.07
